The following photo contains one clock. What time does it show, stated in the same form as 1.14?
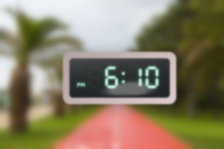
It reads 6.10
